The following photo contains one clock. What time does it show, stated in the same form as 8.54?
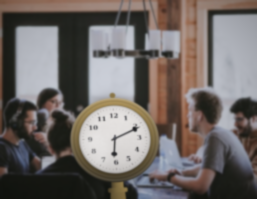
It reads 6.11
